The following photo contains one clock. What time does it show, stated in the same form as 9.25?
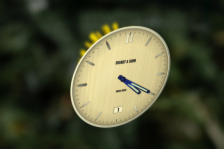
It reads 4.20
